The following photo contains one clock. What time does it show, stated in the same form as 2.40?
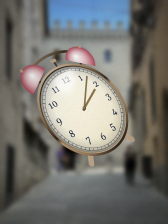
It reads 2.07
